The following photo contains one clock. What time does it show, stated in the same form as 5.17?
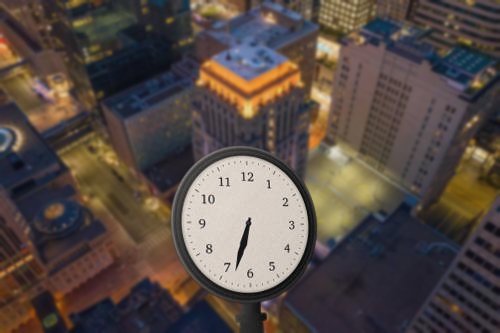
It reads 6.33
